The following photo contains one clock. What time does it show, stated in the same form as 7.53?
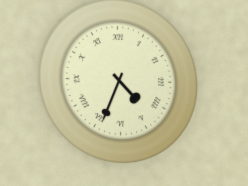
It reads 4.34
